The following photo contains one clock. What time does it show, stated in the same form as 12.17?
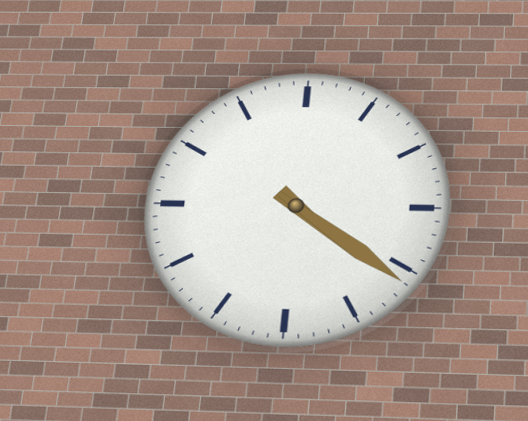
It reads 4.21
